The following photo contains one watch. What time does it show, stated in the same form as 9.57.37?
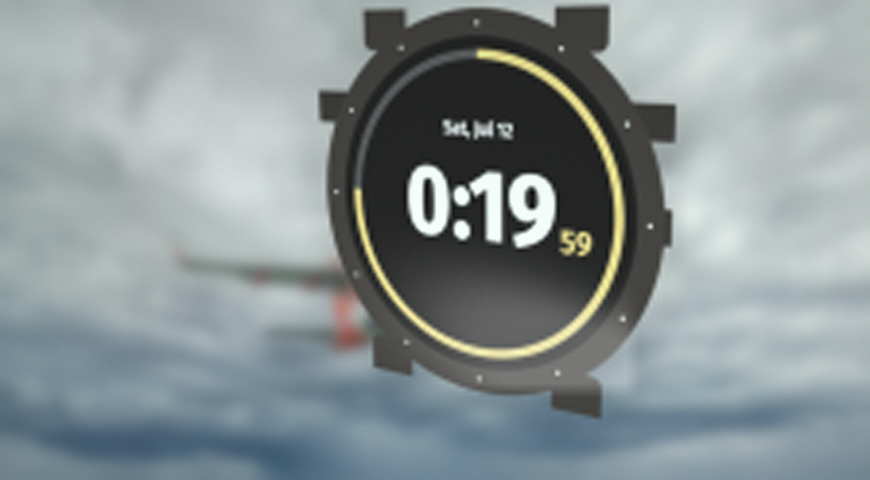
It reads 0.19.59
